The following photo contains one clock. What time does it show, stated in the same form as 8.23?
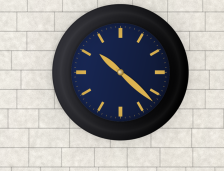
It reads 10.22
